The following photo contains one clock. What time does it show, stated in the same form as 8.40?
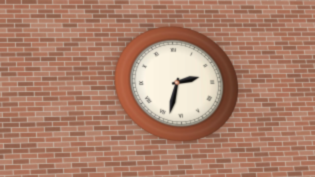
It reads 2.33
